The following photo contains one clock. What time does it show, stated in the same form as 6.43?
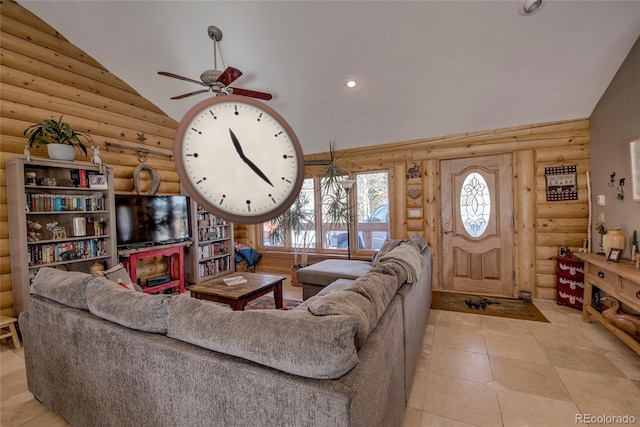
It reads 11.23
